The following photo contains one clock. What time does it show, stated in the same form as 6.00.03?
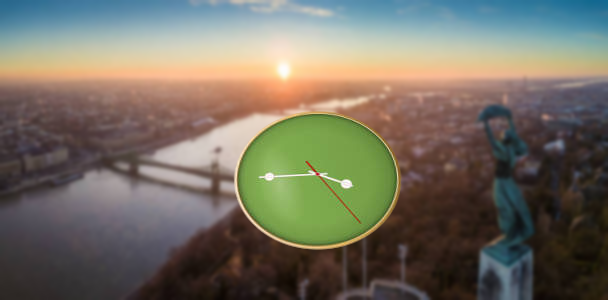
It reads 3.44.24
